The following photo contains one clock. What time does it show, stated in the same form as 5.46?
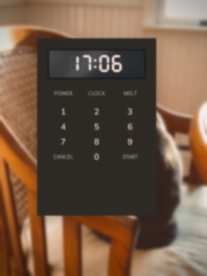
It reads 17.06
